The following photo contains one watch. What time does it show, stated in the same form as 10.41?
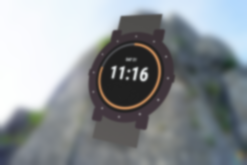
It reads 11.16
